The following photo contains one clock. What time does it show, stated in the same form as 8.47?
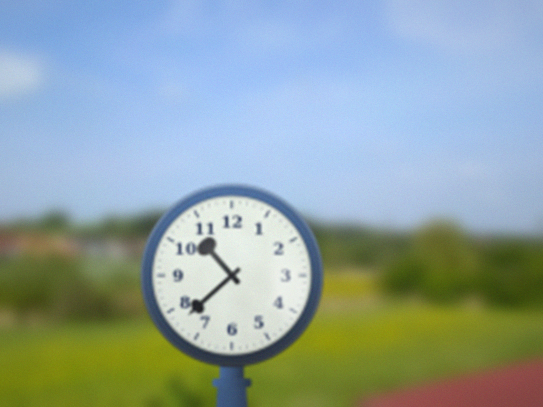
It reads 10.38
